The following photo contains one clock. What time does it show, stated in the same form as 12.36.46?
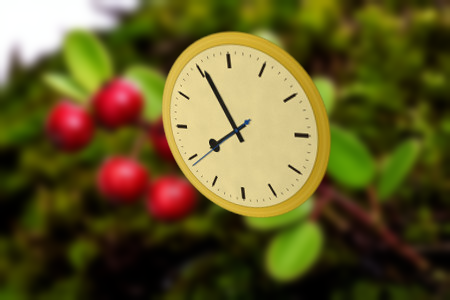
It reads 7.55.39
